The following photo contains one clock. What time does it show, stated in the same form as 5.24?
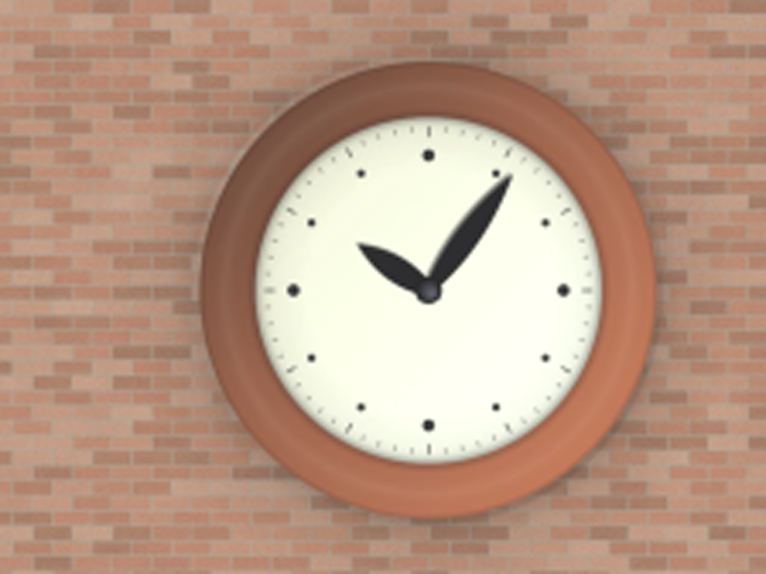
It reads 10.06
